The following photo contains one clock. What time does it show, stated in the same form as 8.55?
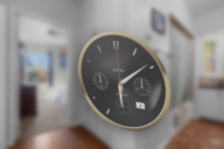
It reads 6.09
